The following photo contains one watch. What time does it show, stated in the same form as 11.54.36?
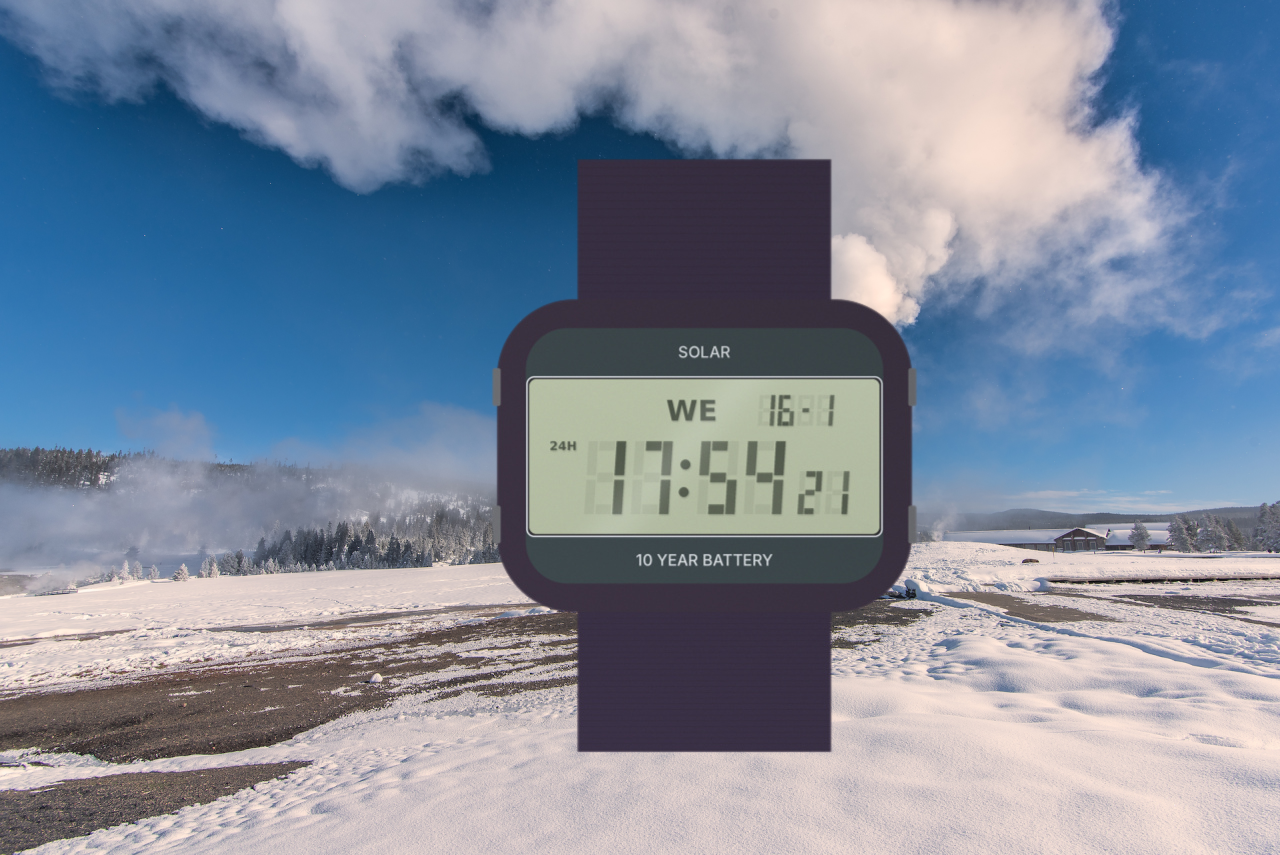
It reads 17.54.21
